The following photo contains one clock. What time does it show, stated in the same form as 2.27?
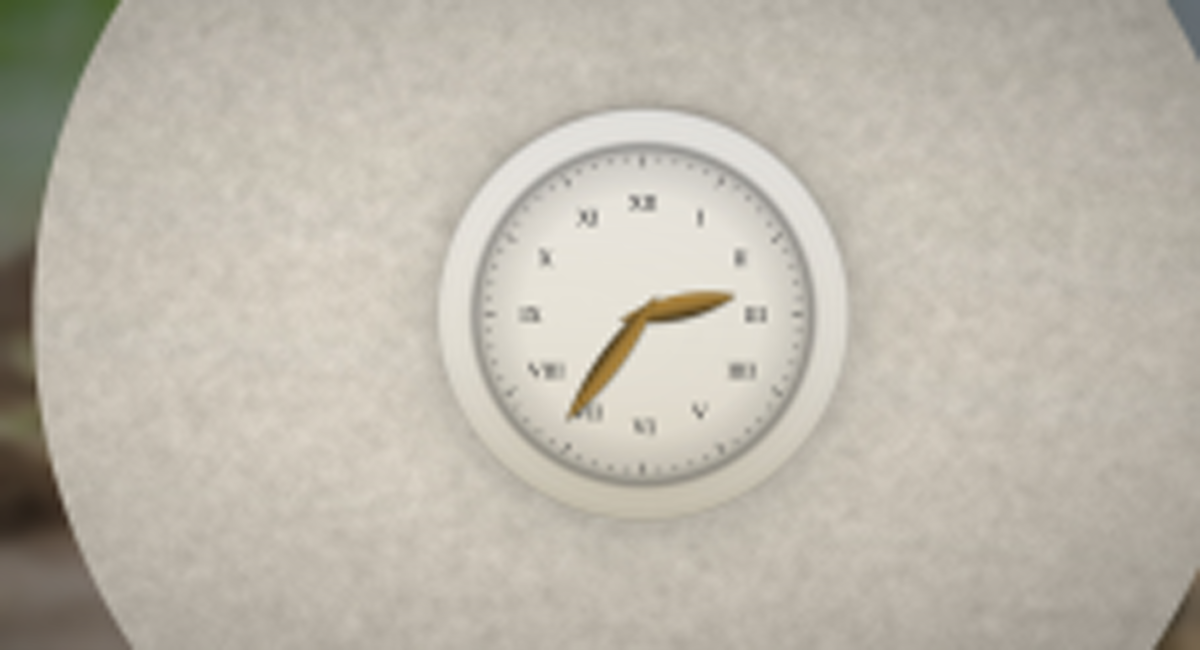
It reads 2.36
